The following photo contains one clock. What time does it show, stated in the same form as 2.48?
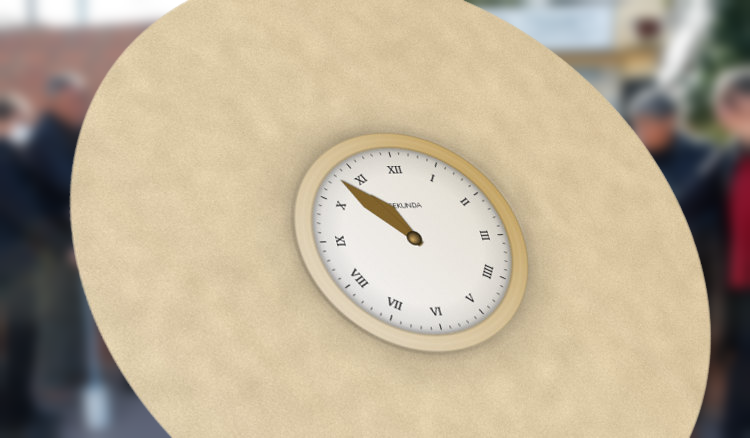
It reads 10.53
